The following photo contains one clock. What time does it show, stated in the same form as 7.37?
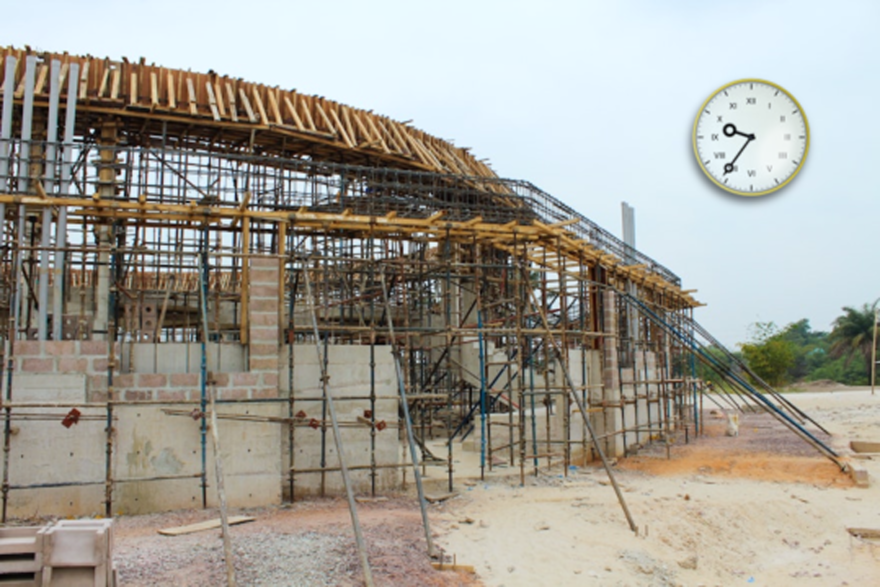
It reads 9.36
